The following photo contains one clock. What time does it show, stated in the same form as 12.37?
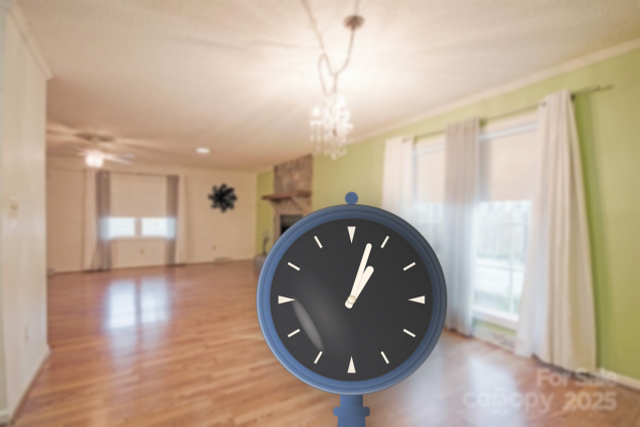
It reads 1.03
